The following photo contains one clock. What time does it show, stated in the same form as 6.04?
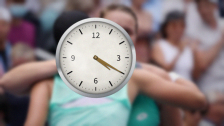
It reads 4.20
